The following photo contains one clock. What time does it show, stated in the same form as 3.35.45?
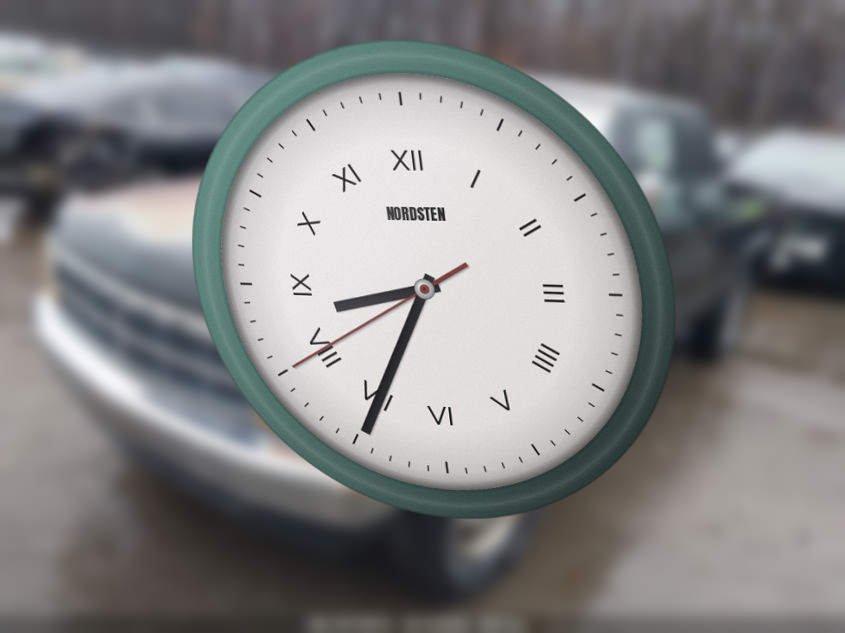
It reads 8.34.40
